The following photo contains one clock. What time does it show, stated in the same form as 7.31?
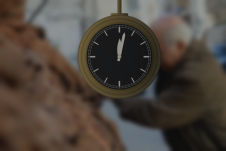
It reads 12.02
